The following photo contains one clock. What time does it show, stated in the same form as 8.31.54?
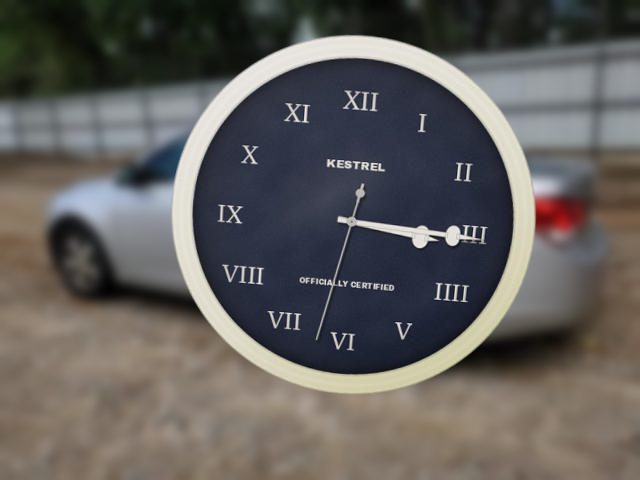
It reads 3.15.32
